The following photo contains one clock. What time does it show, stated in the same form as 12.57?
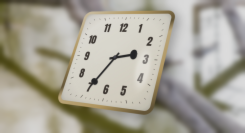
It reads 2.35
